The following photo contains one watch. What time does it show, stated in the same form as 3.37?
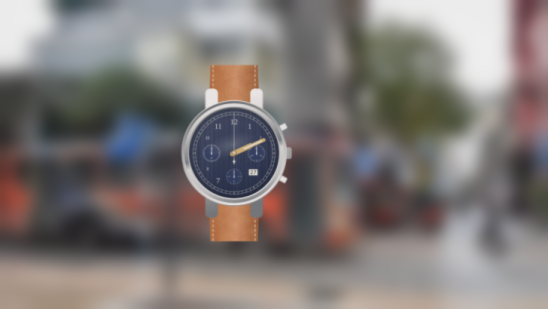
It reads 2.11
